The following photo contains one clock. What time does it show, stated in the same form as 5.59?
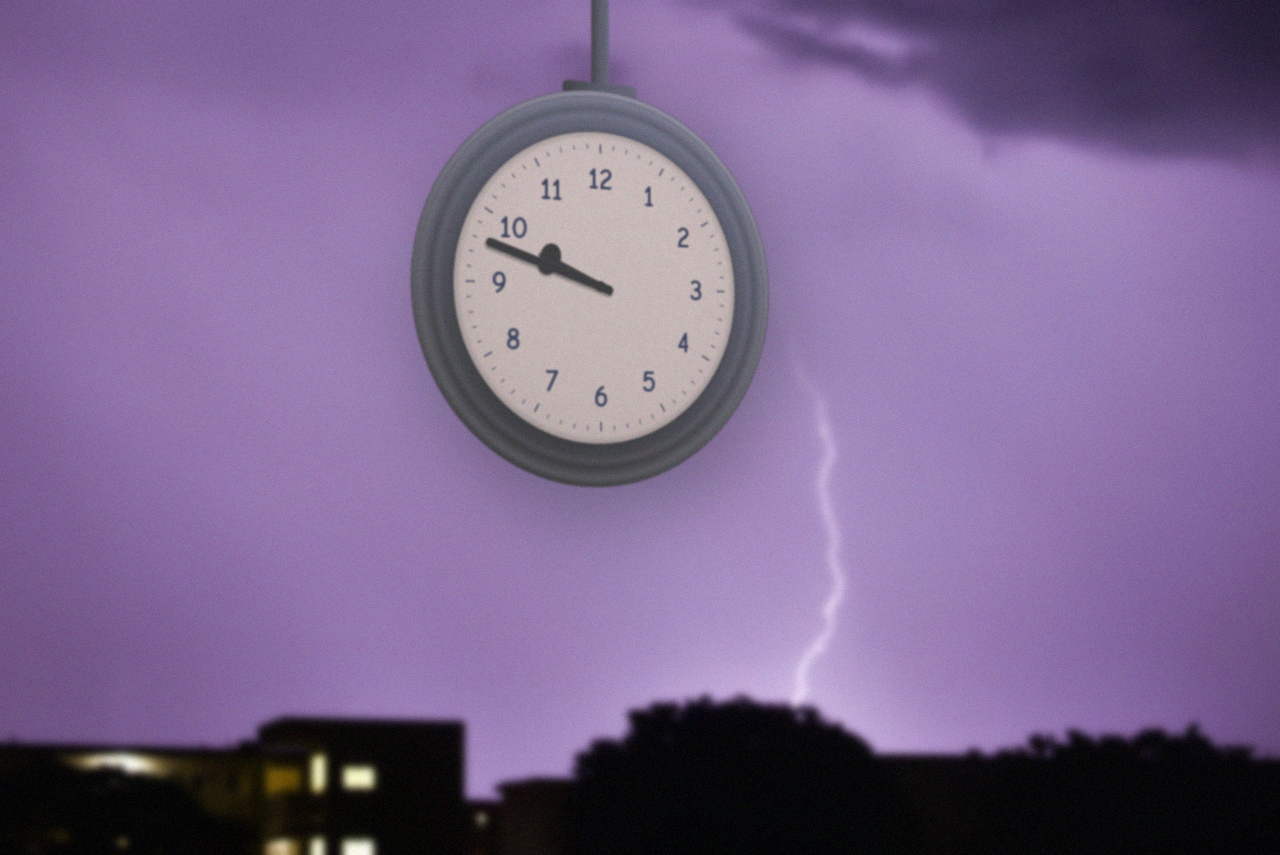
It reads 9.48
